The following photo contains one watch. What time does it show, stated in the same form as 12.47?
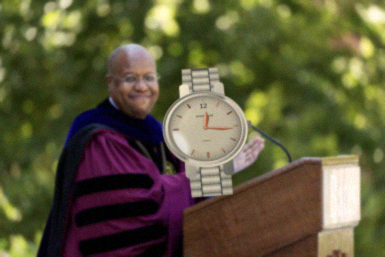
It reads 12.16
